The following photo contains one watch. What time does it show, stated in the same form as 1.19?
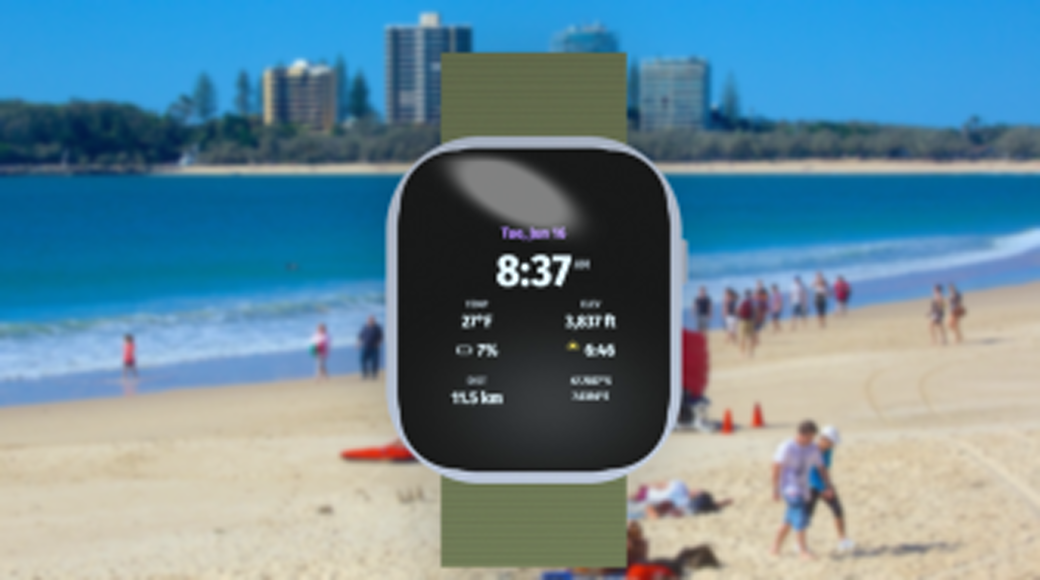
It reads 8.37
